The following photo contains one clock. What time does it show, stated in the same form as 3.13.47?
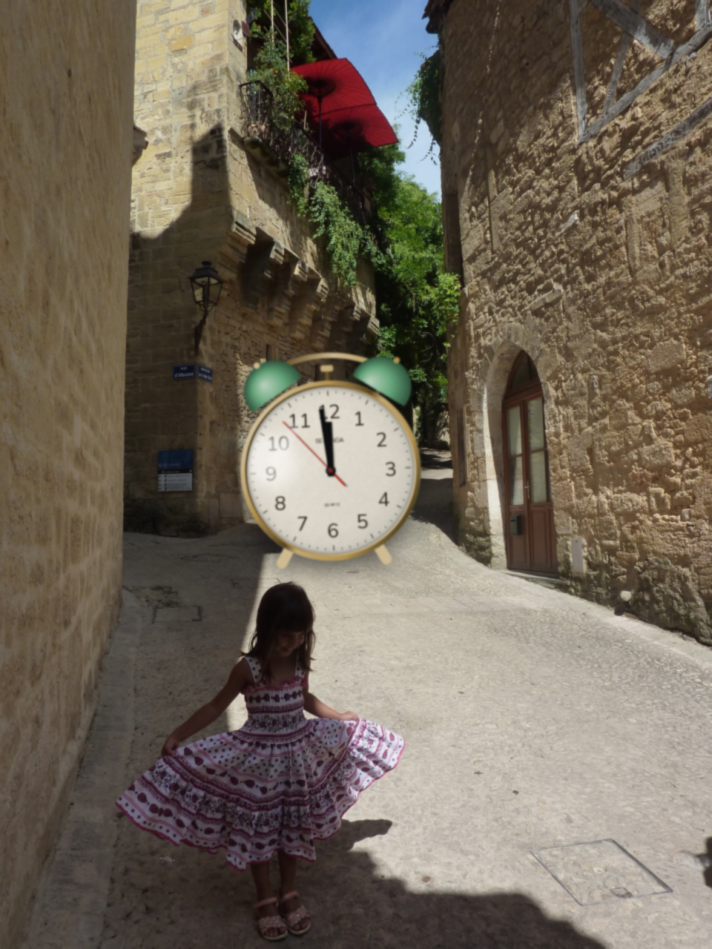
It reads 11.58.53
